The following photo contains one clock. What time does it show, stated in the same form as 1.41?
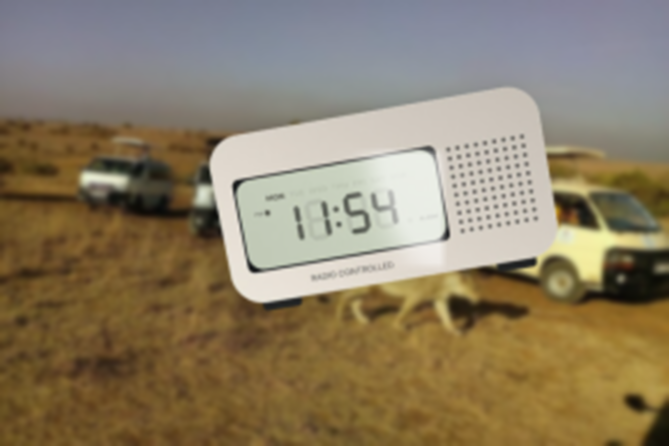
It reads 11.54
